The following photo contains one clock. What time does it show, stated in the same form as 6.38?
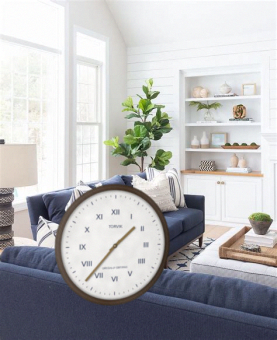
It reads 1.37
